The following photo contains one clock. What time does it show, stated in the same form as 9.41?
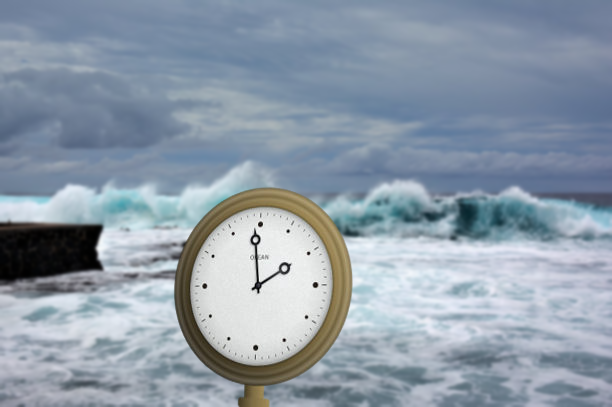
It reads 1.59
